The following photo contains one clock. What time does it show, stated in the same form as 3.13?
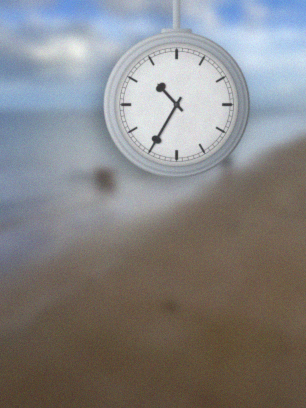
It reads 10.35
